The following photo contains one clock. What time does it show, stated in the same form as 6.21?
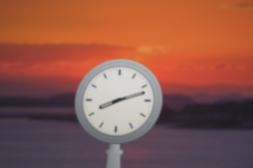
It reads 8.12
